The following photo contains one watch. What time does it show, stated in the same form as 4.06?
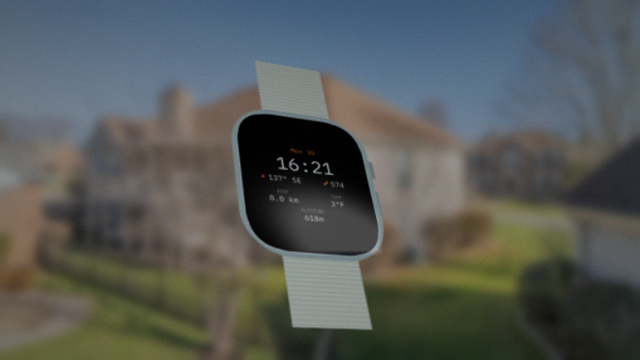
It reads 16.21
